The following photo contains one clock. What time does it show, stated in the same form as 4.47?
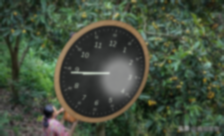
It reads 8.44
